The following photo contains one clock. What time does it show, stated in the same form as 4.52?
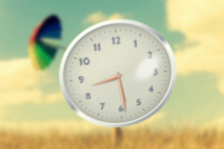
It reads 8.29
